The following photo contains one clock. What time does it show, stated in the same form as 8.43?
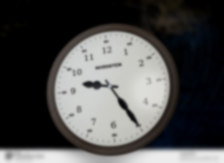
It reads 9.25
